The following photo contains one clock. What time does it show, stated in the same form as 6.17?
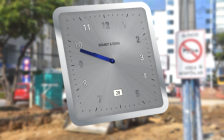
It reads 9.49
